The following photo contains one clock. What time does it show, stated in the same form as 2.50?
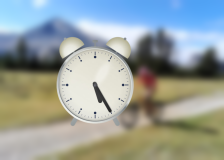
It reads 5.25
